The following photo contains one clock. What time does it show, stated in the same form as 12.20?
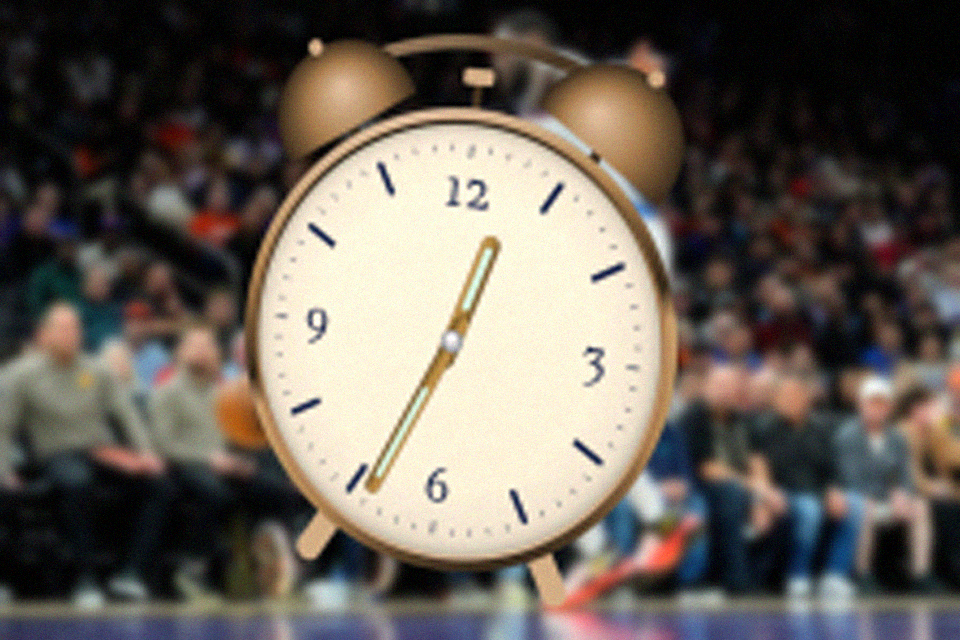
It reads 12.34
